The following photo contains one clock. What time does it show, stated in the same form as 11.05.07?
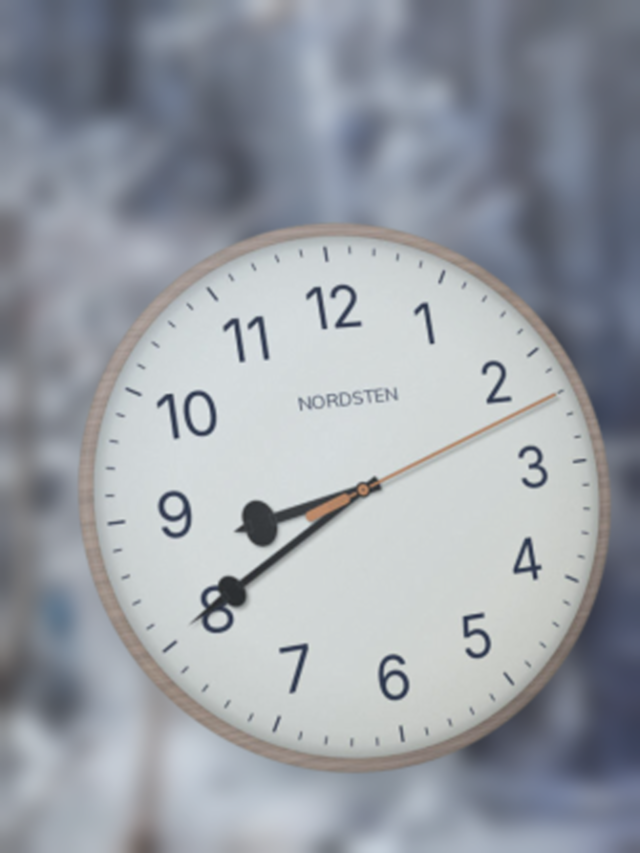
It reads 8.40.12
